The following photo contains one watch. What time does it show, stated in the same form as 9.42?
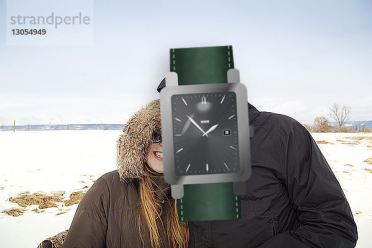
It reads 1.53
